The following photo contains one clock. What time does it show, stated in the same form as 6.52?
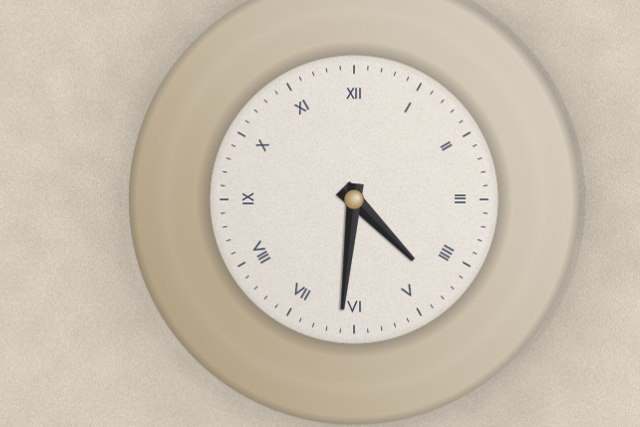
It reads 4.31
